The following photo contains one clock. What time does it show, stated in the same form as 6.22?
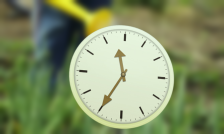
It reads 11.35
